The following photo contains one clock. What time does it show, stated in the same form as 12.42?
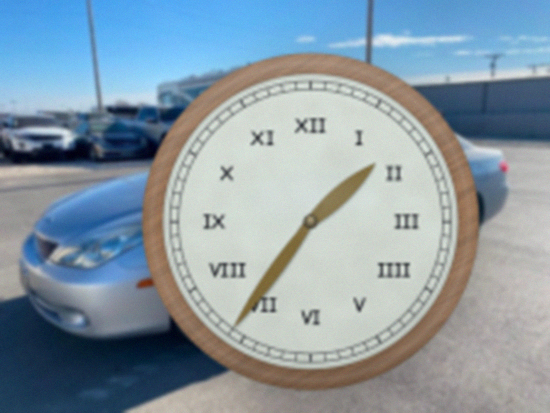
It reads 1.36
